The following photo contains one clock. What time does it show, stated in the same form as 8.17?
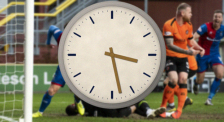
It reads 3.28
